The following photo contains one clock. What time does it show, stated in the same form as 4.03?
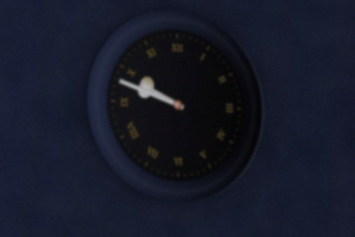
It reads 9.48
